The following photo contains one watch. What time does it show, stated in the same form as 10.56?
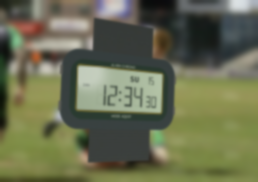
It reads 12.34
